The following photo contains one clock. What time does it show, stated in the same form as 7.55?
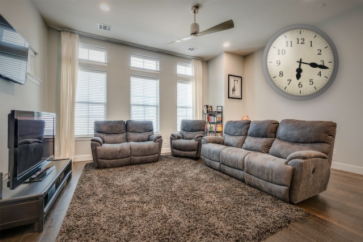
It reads 6.17
